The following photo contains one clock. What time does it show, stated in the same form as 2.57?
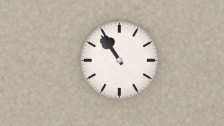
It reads 10.54
